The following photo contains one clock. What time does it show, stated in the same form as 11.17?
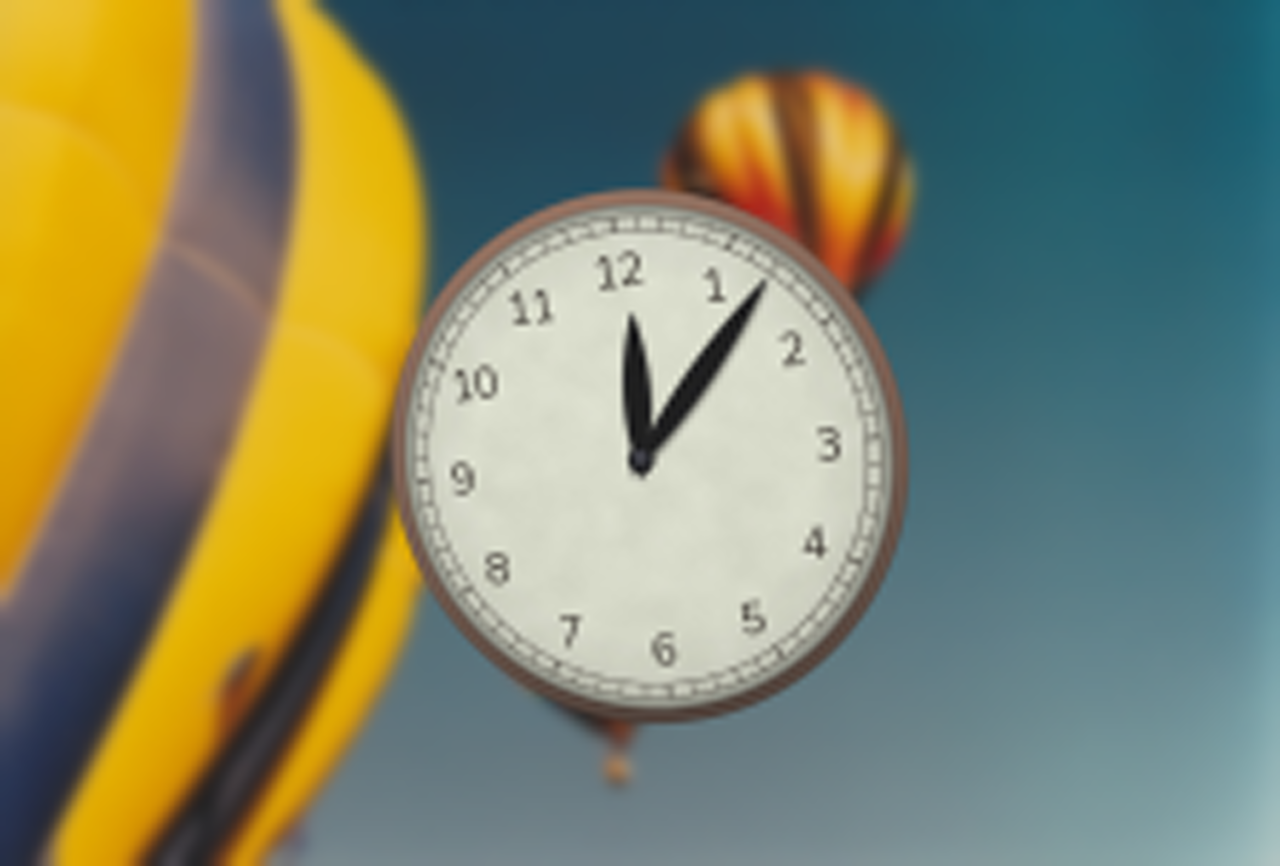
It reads 12.07
